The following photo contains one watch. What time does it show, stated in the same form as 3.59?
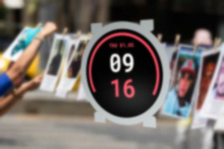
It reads 9.16
